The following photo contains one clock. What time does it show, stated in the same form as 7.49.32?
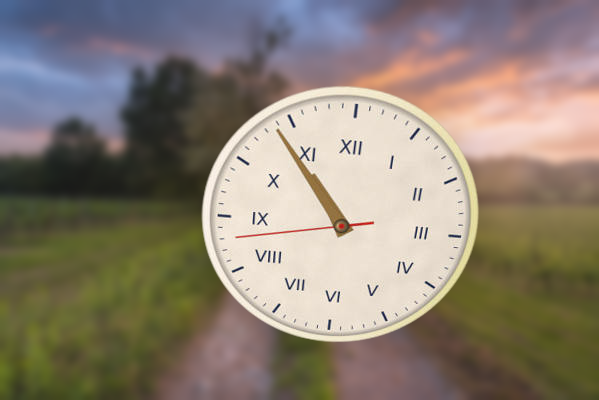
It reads 10.53.43
